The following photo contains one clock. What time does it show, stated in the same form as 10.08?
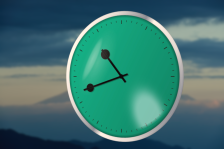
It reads 10.42
